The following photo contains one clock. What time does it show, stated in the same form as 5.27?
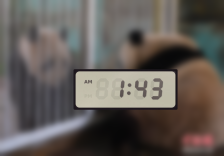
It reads 1.43
